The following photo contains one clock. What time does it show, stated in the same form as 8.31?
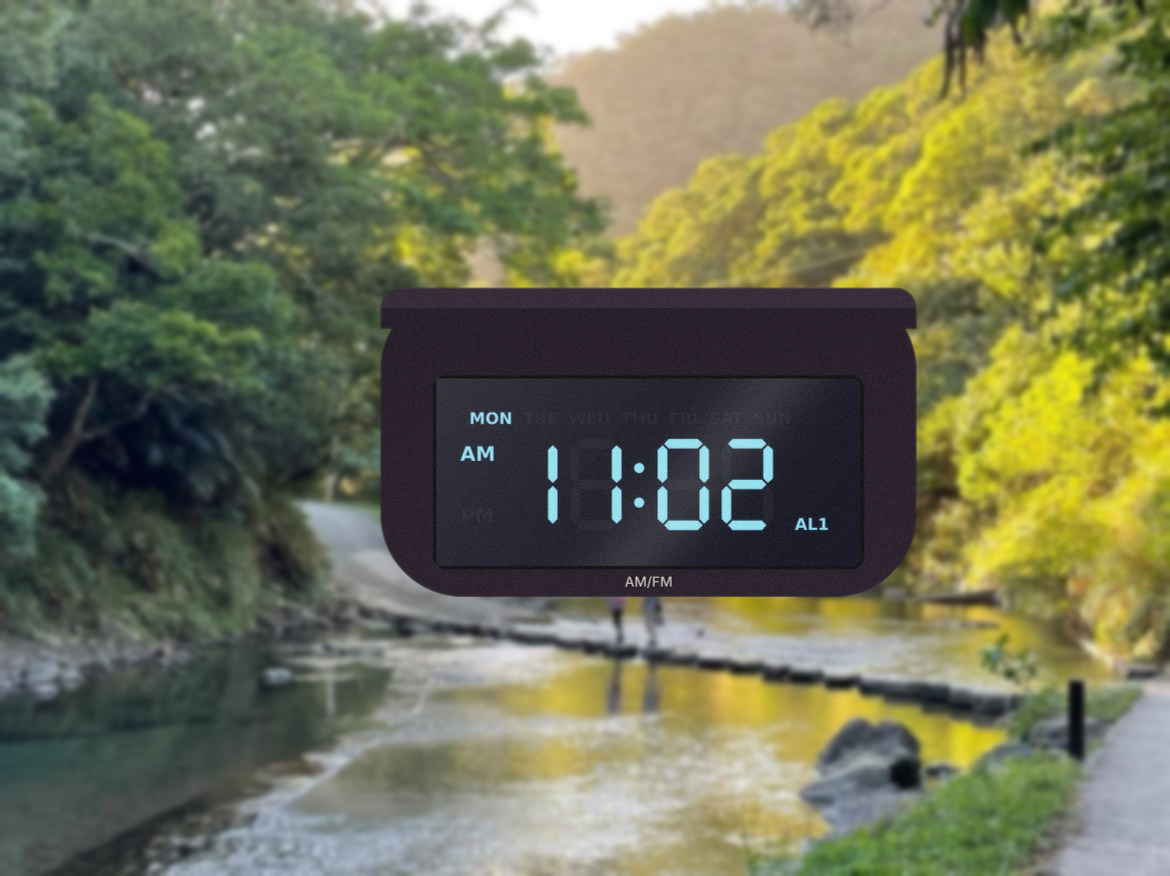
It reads 11.02
